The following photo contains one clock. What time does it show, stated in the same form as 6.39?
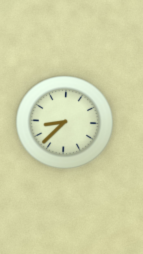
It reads 8.37
